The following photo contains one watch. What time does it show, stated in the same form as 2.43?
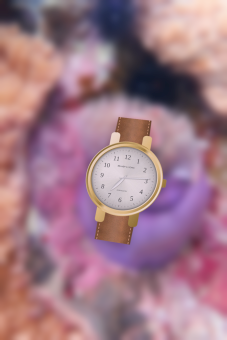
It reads 7.14
